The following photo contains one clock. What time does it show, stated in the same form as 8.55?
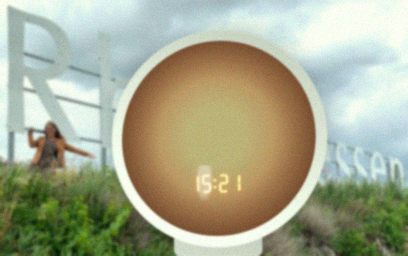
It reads 15.21
